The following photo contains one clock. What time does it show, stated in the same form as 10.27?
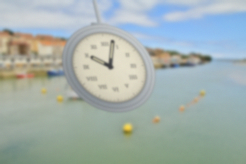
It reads 10.03
